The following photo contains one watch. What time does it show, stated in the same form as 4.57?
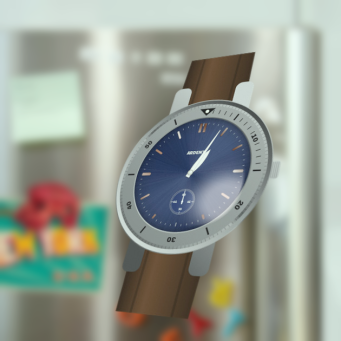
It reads 1.04
